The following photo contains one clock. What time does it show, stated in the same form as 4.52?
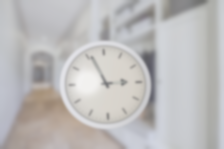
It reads 2.56
